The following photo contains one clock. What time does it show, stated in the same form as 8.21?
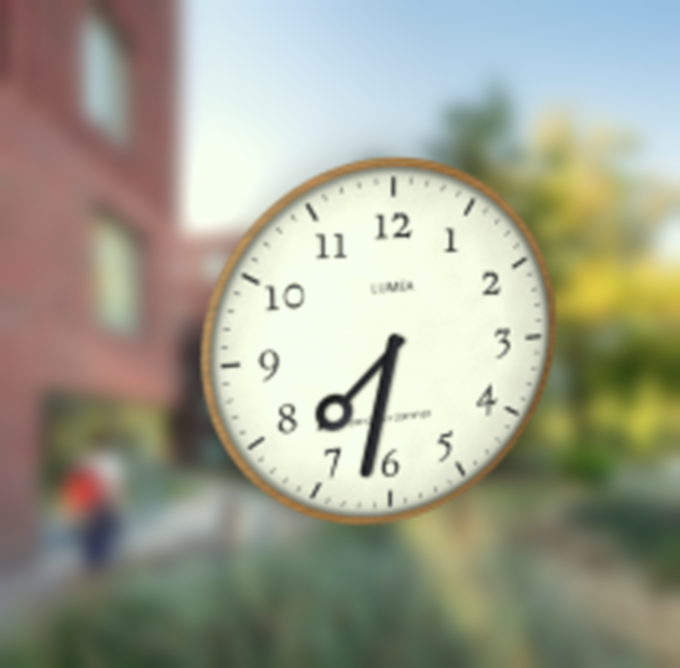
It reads 7.32
